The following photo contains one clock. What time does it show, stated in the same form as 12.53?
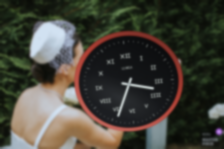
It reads 3.34
